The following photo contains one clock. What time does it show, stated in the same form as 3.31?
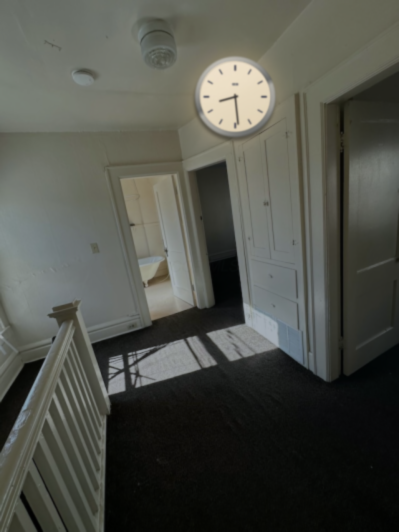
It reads 8.29
